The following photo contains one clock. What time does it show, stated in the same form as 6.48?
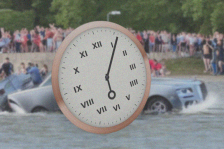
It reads 6.06
